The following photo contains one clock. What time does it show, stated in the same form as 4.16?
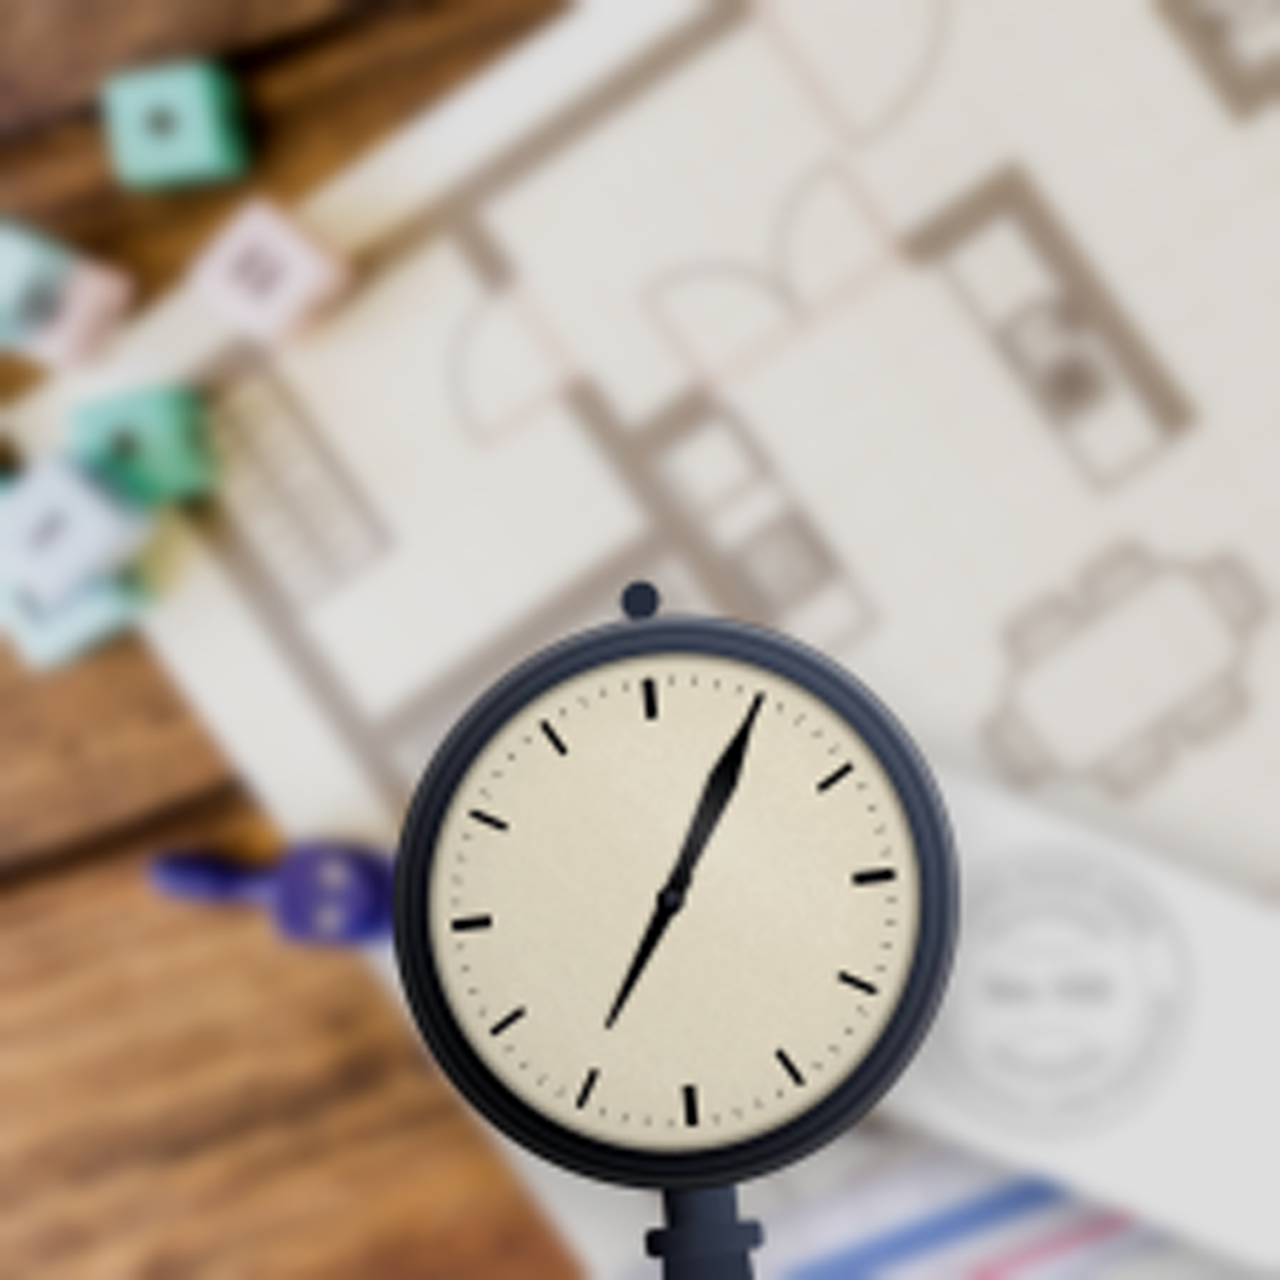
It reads 7.05
